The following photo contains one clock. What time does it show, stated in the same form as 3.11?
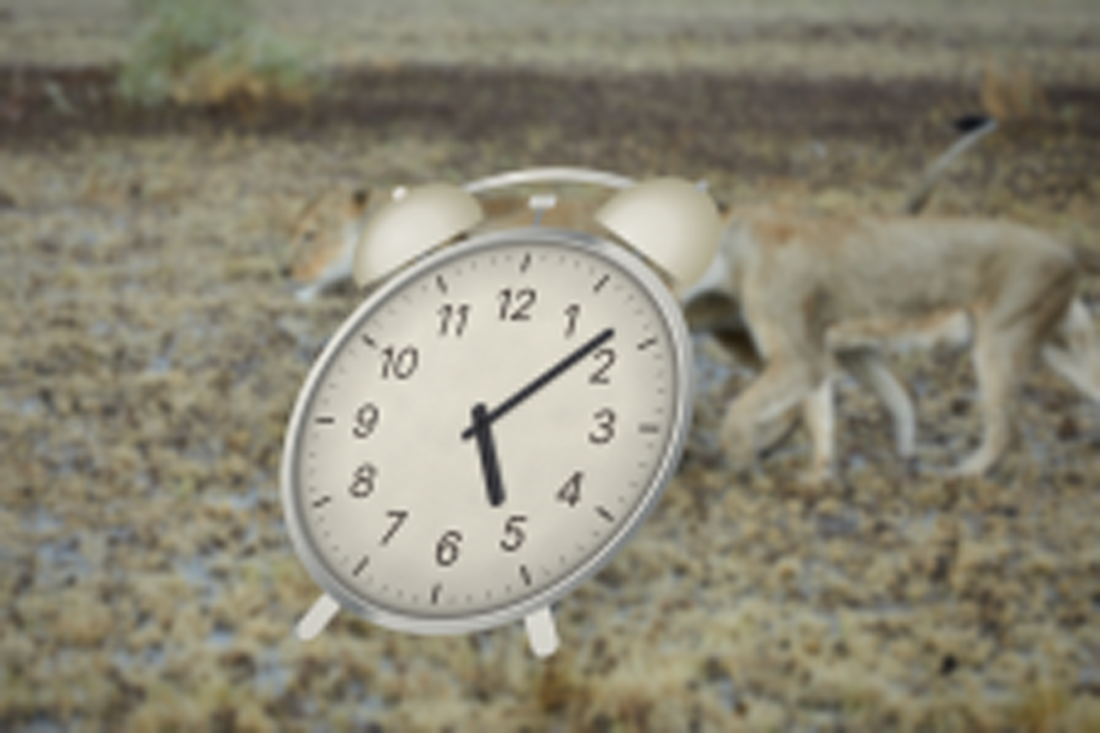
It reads 5.08
